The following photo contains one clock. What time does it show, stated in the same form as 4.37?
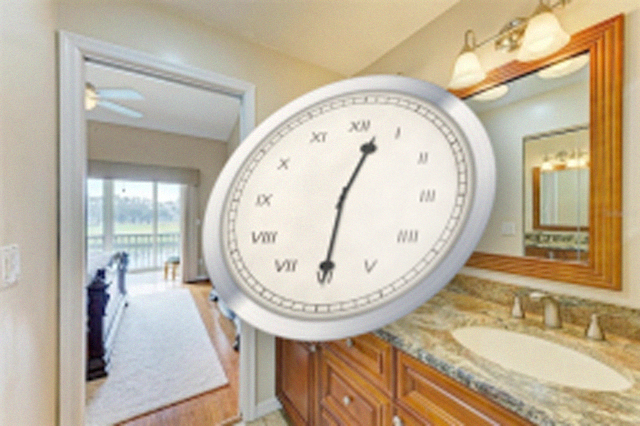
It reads 12.30
